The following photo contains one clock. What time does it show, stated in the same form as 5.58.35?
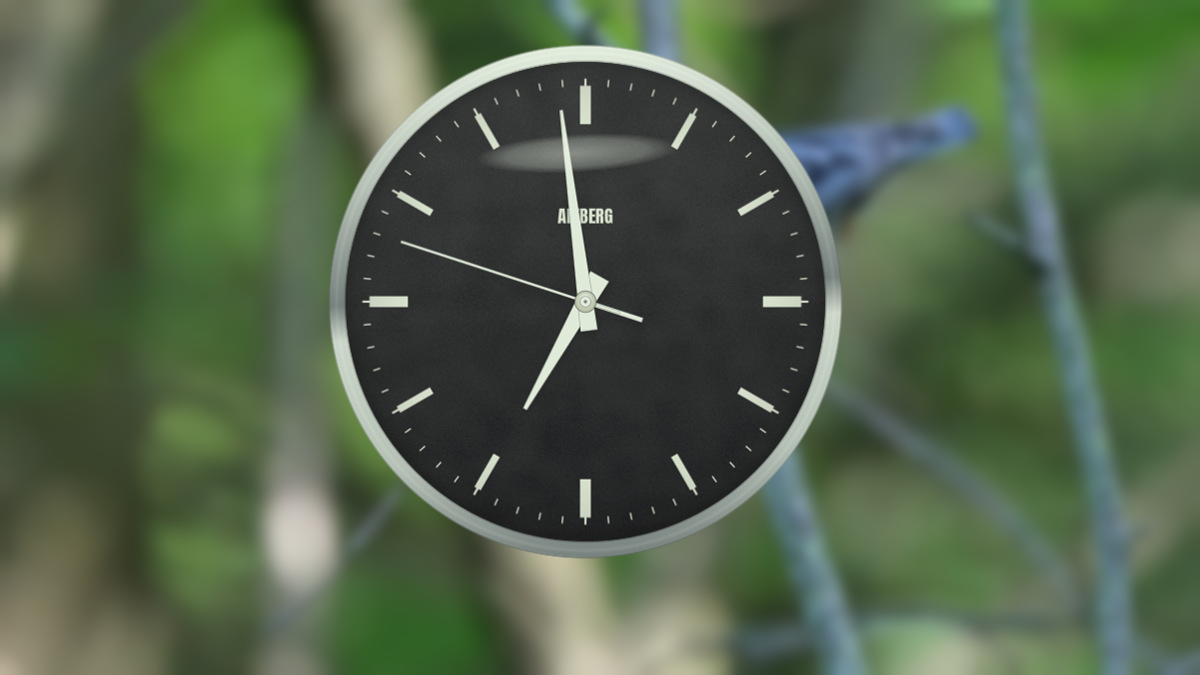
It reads 6.58.48
